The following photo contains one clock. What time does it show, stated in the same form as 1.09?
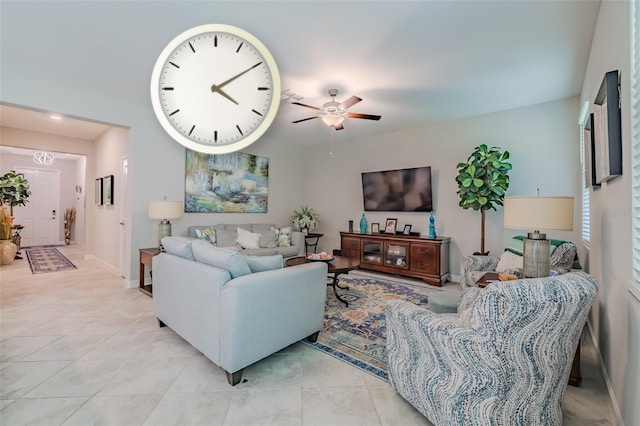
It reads 4.10
